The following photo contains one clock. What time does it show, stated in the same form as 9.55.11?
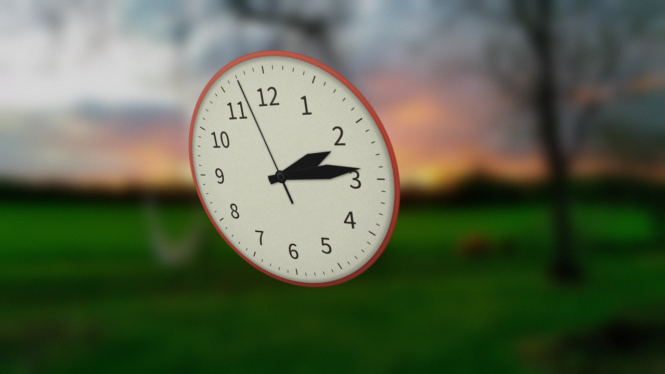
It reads 2.13.57
